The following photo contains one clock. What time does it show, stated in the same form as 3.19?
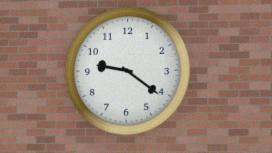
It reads 9.21
